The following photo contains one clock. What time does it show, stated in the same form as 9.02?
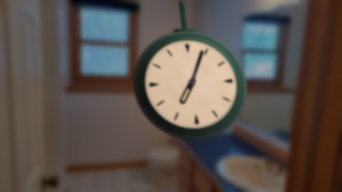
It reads 7.04
